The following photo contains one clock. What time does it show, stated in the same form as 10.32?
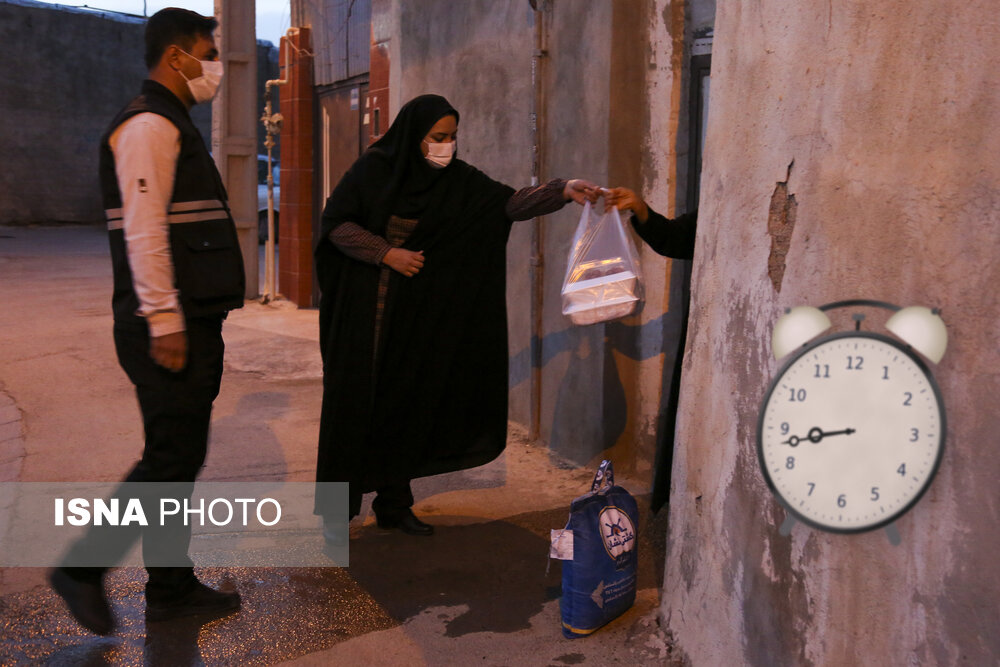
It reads 8.43
